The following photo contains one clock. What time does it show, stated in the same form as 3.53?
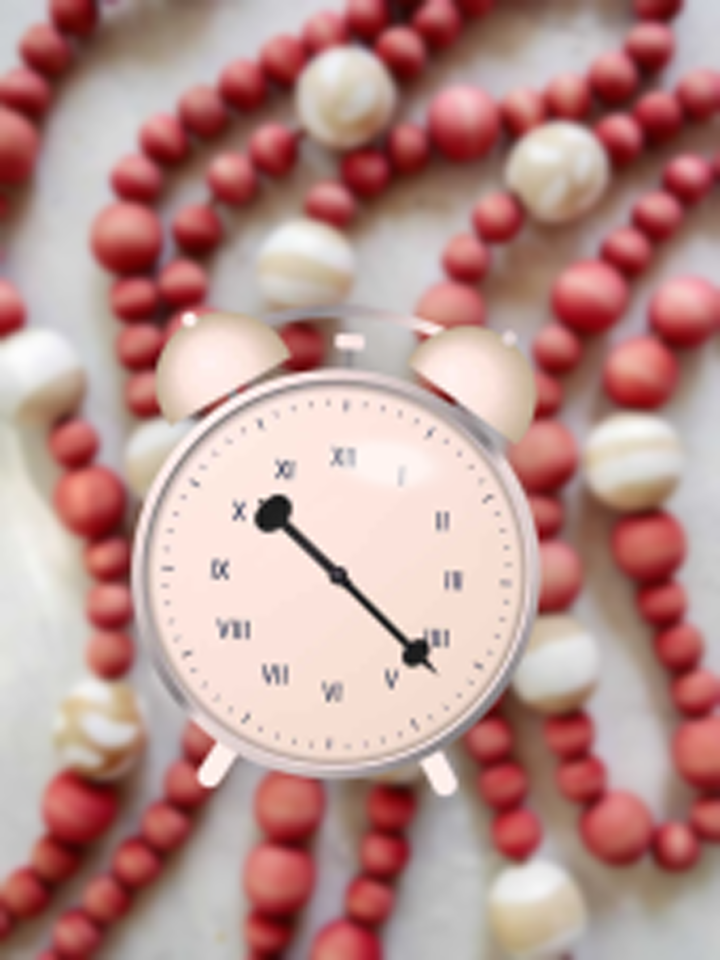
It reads 10.22
